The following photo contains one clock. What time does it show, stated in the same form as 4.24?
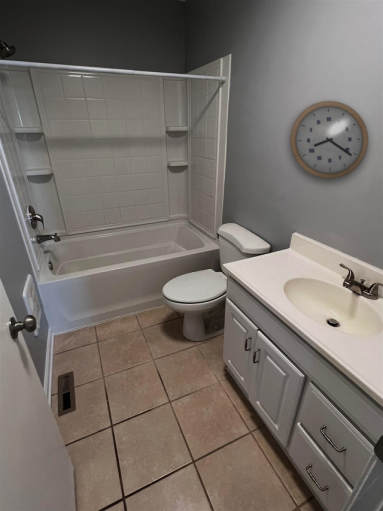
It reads 8.21
